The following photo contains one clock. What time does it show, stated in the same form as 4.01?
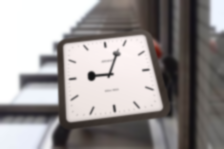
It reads 9.04
